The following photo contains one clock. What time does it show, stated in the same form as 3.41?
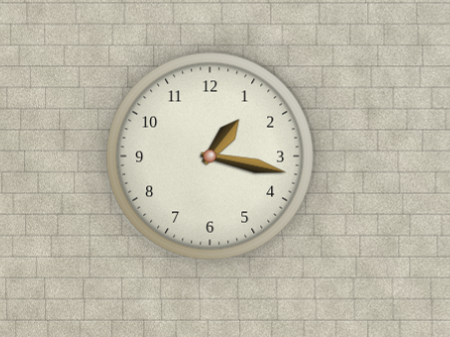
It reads 1.17
